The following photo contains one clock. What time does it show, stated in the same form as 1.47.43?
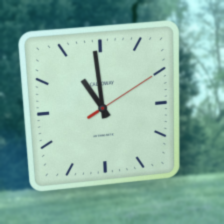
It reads 10.59.10
